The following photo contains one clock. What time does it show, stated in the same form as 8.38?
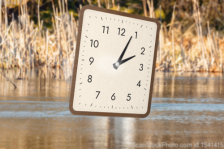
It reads 2.04
